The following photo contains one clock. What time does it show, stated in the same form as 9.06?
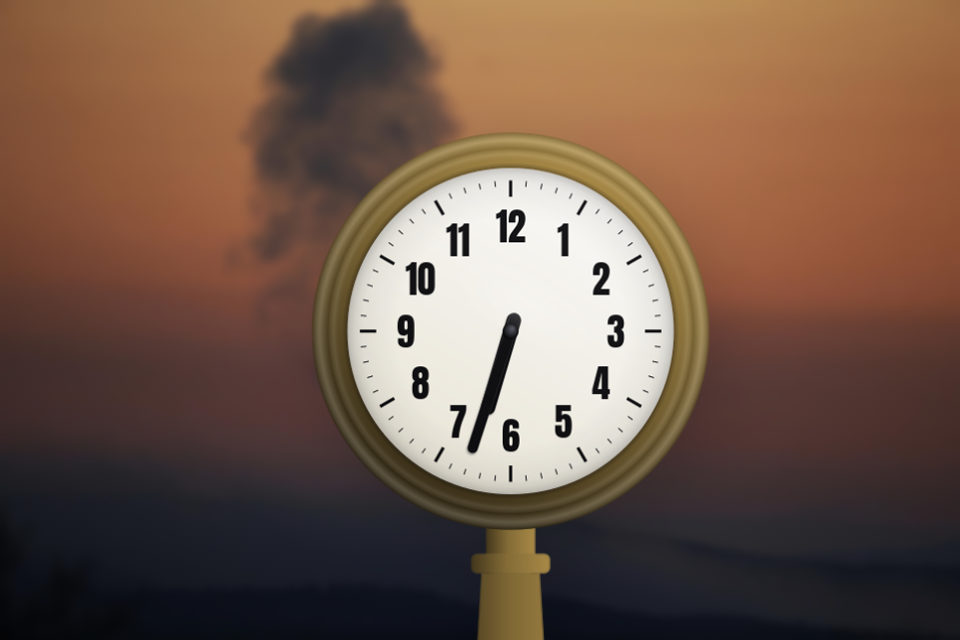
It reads 6.33
